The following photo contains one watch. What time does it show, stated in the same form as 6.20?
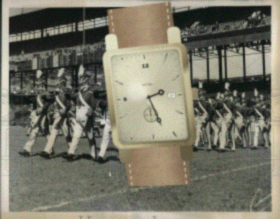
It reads 2.27
